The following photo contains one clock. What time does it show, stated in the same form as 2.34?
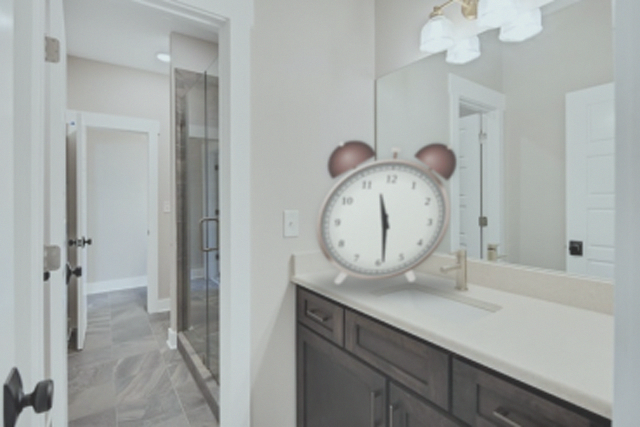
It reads 11.29
